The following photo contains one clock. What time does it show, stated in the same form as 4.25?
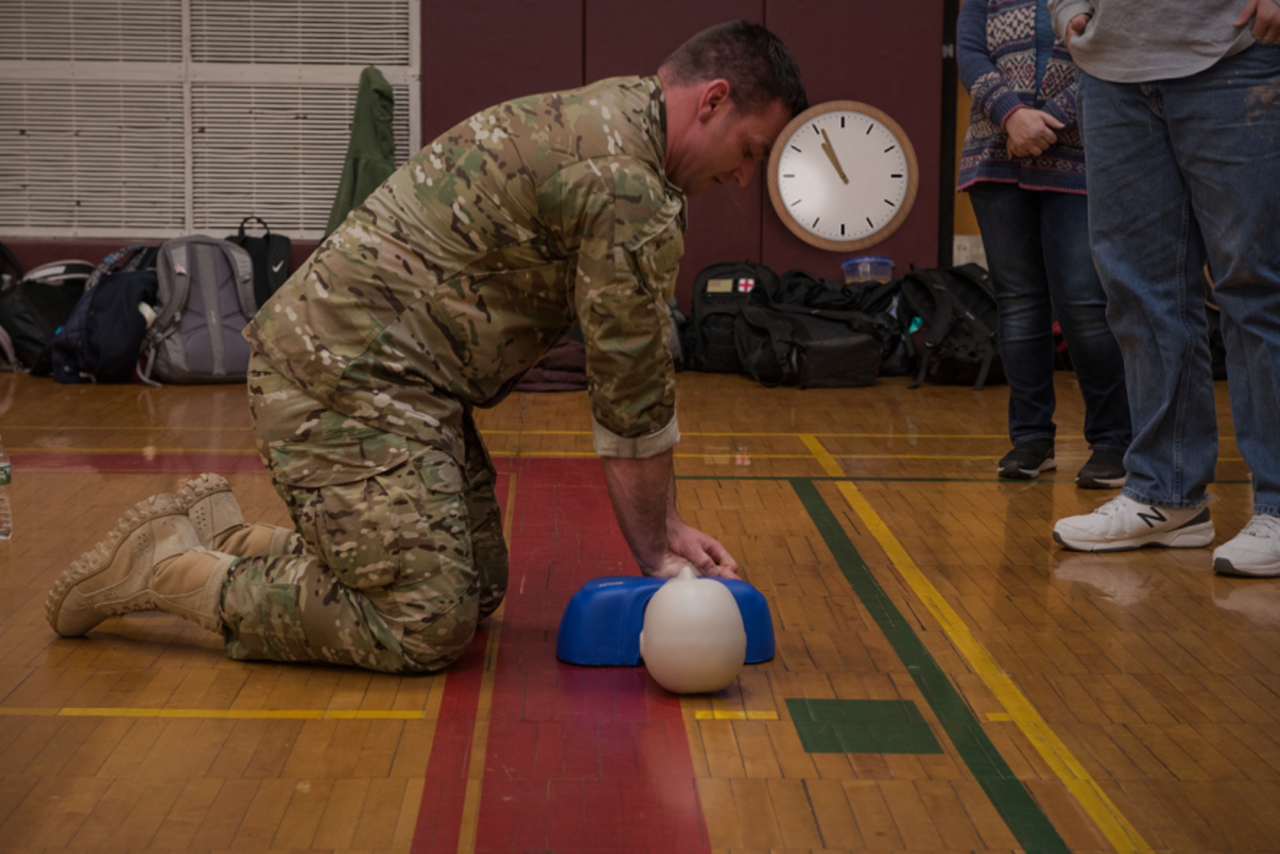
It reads 10.56
